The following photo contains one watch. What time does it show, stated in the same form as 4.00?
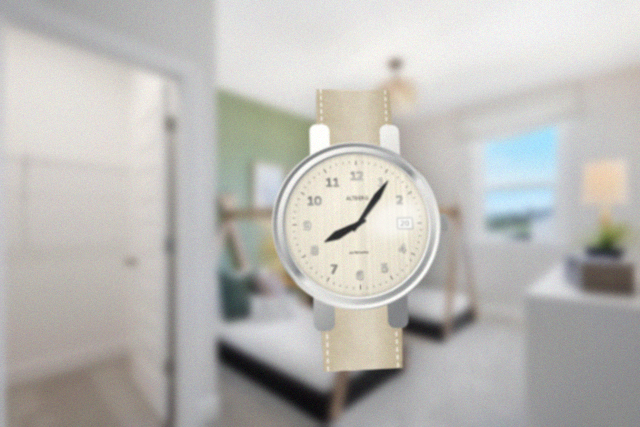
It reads 8.06
